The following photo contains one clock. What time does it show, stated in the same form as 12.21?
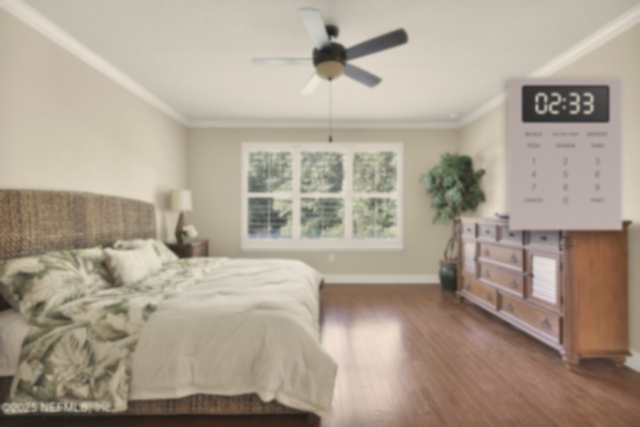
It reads 2.33
